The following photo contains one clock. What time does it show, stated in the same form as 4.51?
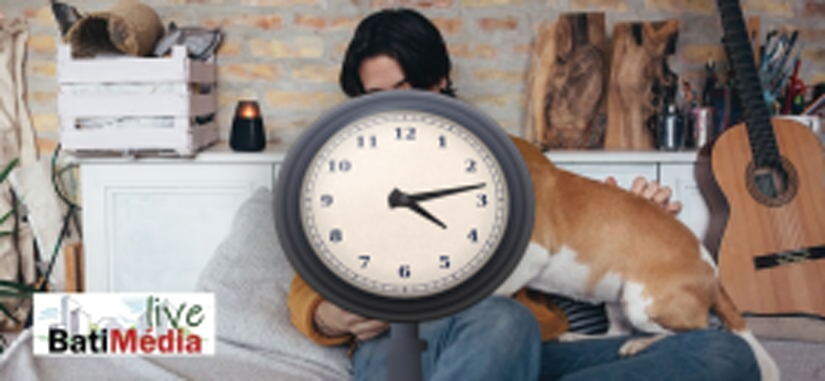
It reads 4.13
